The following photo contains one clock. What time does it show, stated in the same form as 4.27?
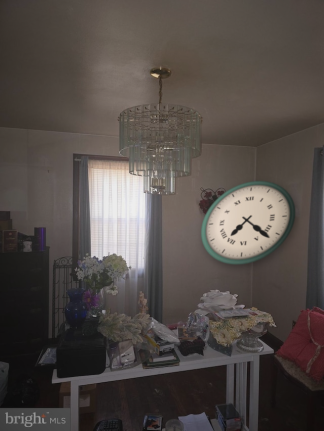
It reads 7.22
